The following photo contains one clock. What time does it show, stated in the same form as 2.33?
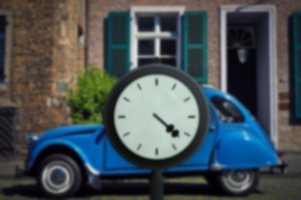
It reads 4.22
